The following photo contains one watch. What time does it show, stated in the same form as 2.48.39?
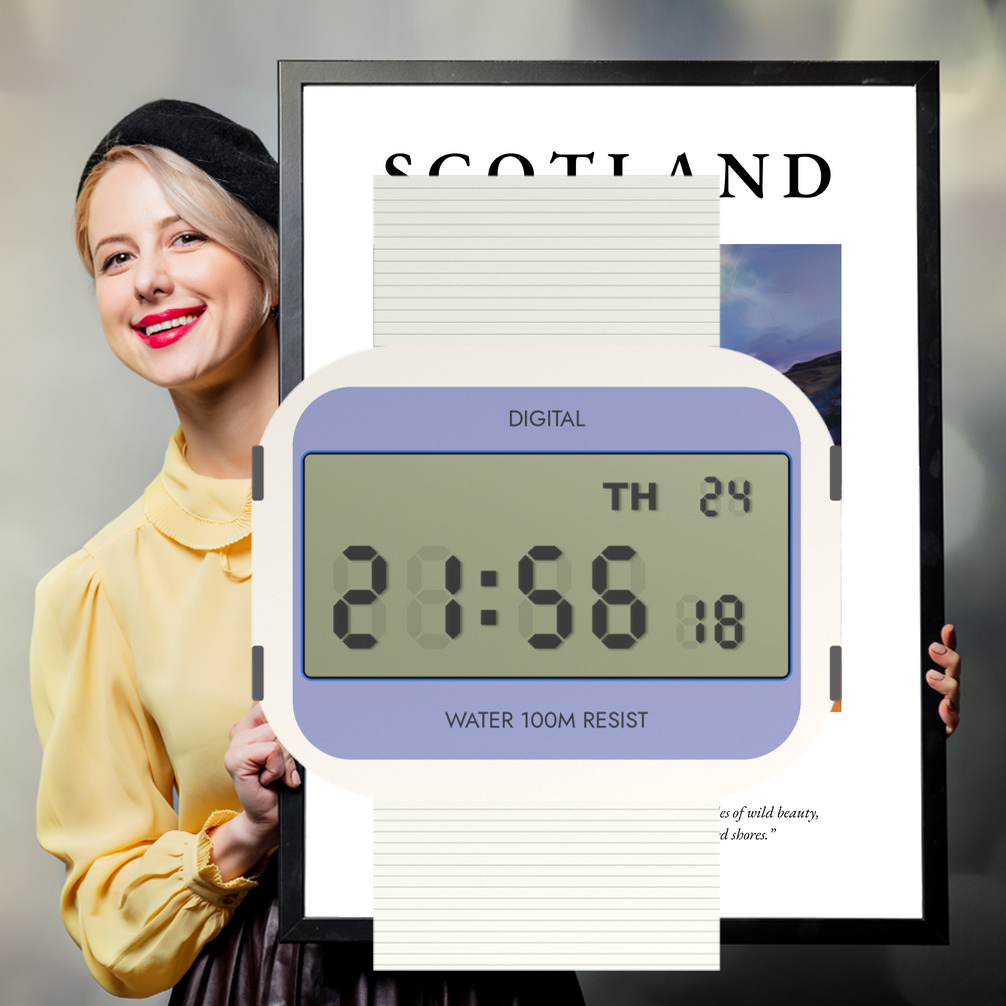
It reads 21.56.18
